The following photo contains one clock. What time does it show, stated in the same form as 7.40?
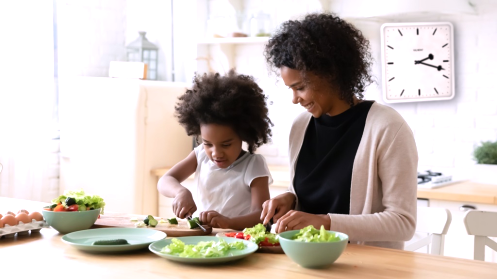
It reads 2.18
